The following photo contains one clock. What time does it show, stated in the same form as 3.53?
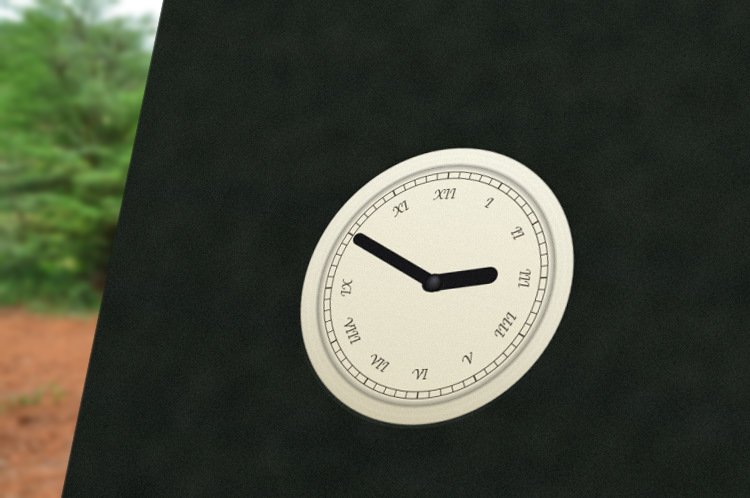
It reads 2.50
